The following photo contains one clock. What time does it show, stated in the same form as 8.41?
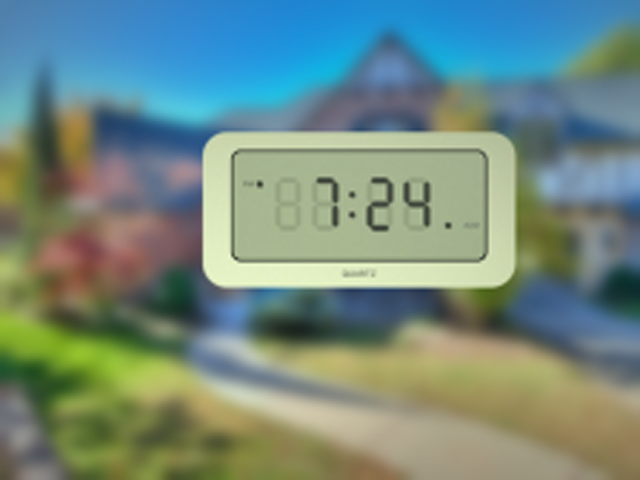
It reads 7.24
